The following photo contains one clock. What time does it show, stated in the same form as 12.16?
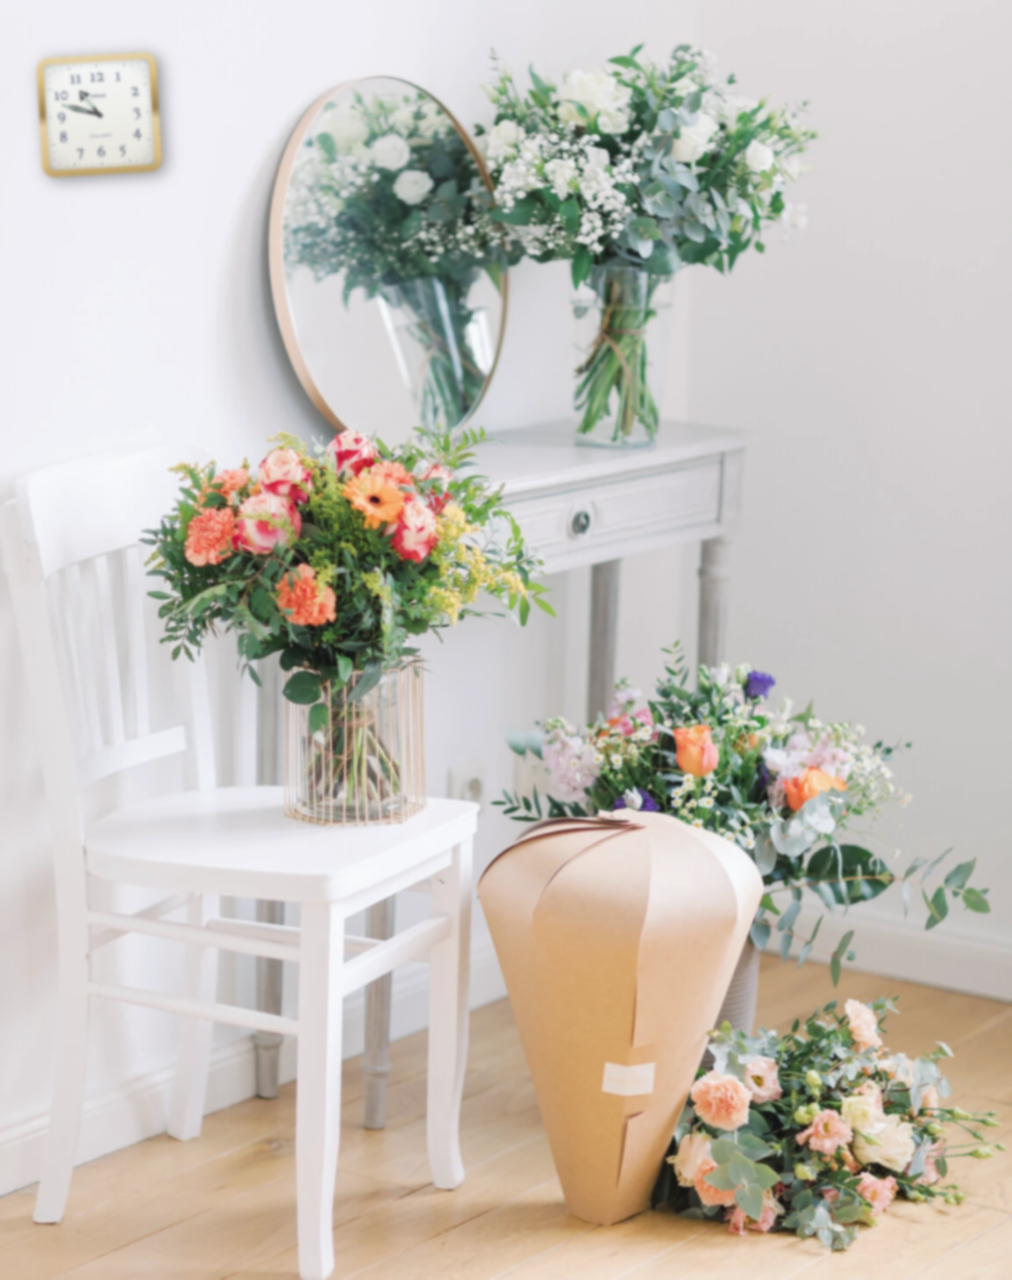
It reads 10.48
